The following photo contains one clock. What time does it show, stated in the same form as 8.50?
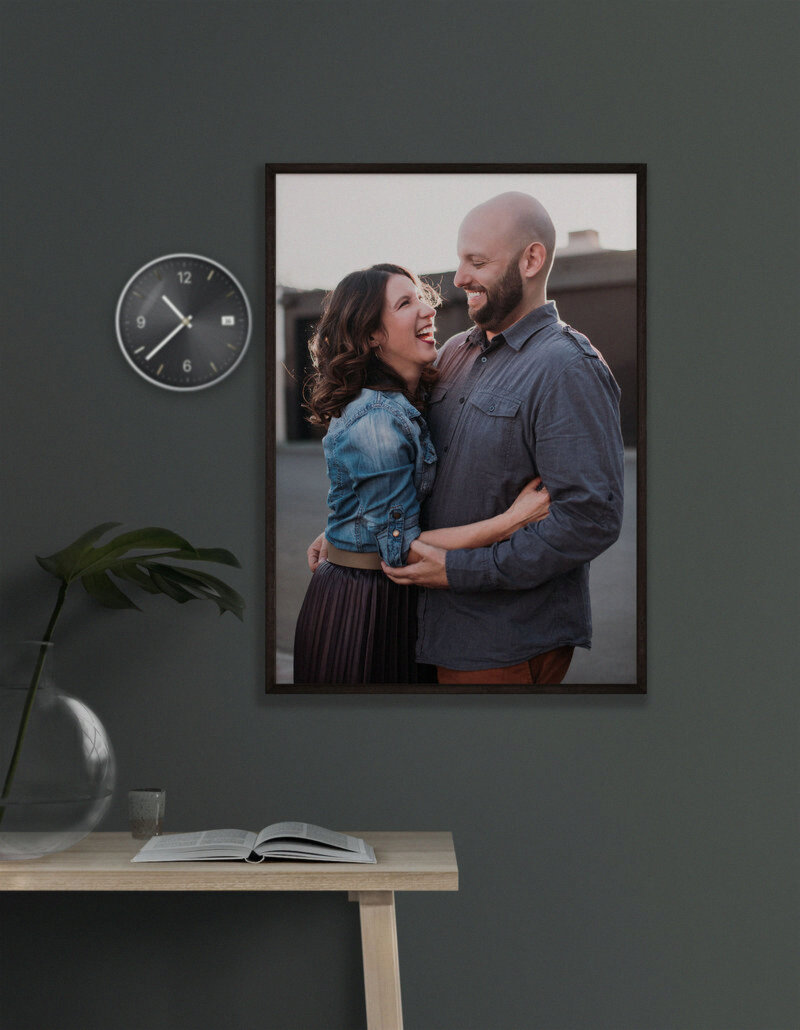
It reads 10.38
